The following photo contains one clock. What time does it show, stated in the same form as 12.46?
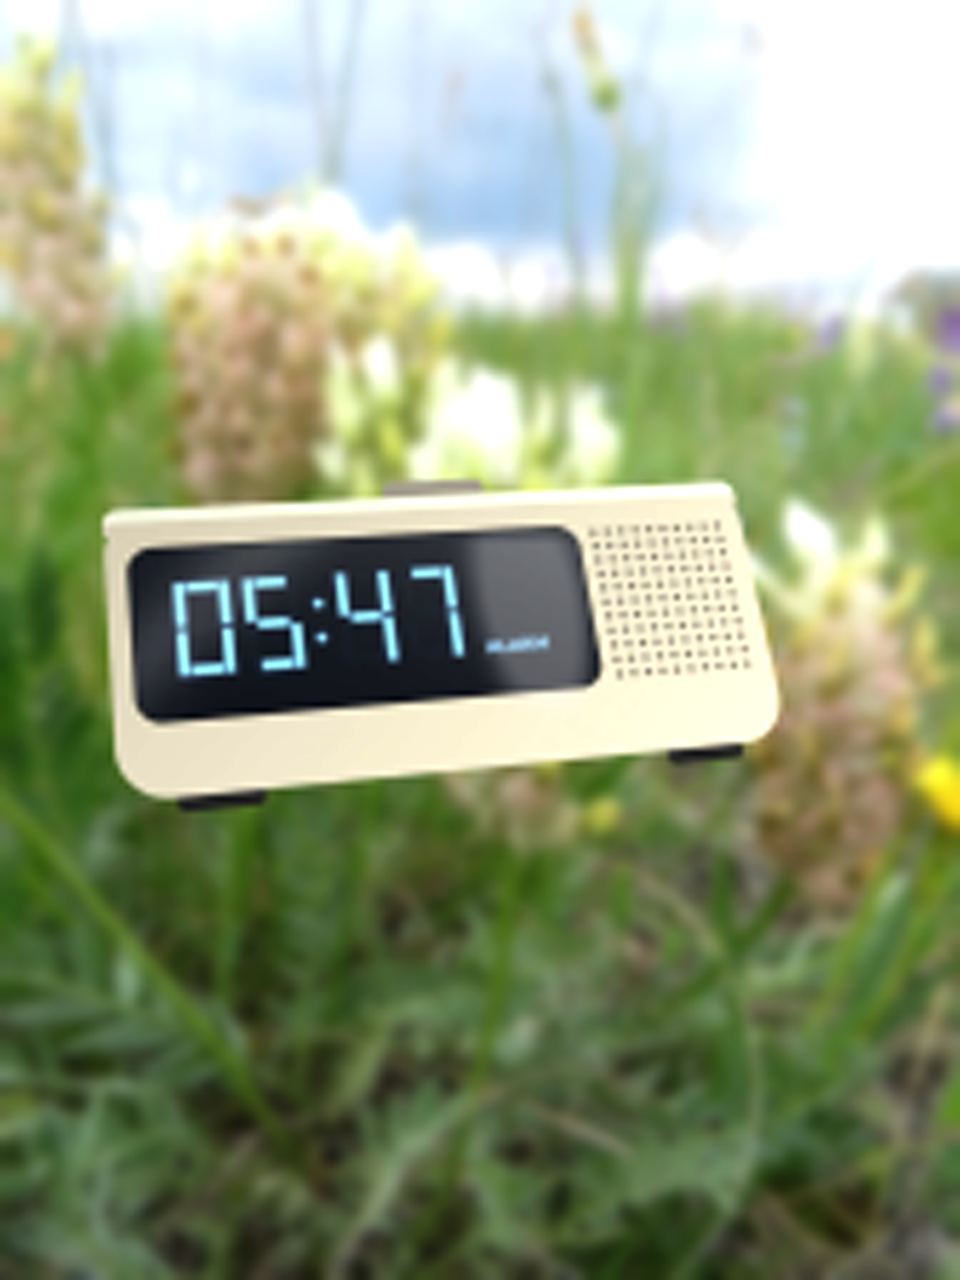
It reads 5.47
